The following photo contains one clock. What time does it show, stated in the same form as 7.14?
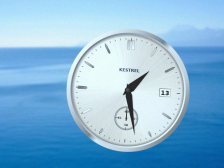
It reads 1.28
